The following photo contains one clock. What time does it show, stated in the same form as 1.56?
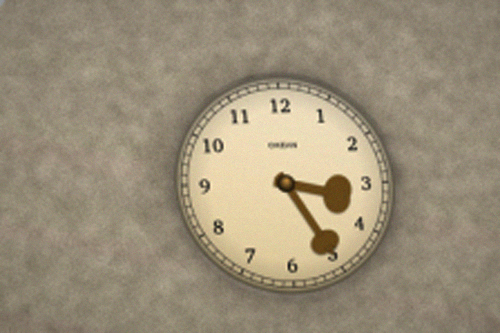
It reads 3.25
